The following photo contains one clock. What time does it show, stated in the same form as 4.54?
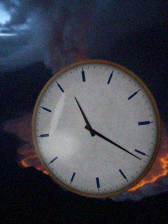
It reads 11.21
